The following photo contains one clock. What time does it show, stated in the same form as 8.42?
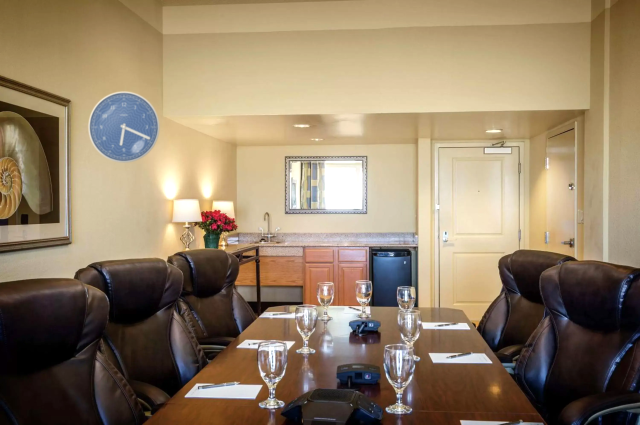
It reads 6.19
